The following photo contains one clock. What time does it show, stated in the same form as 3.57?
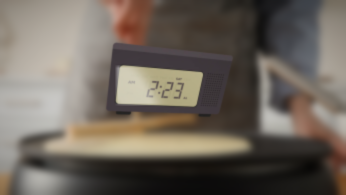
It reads 2.23
